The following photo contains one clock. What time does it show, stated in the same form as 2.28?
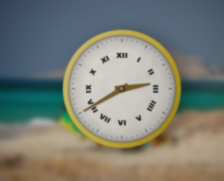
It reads 2.40
